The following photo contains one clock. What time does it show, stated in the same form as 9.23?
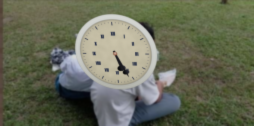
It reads 5.26
